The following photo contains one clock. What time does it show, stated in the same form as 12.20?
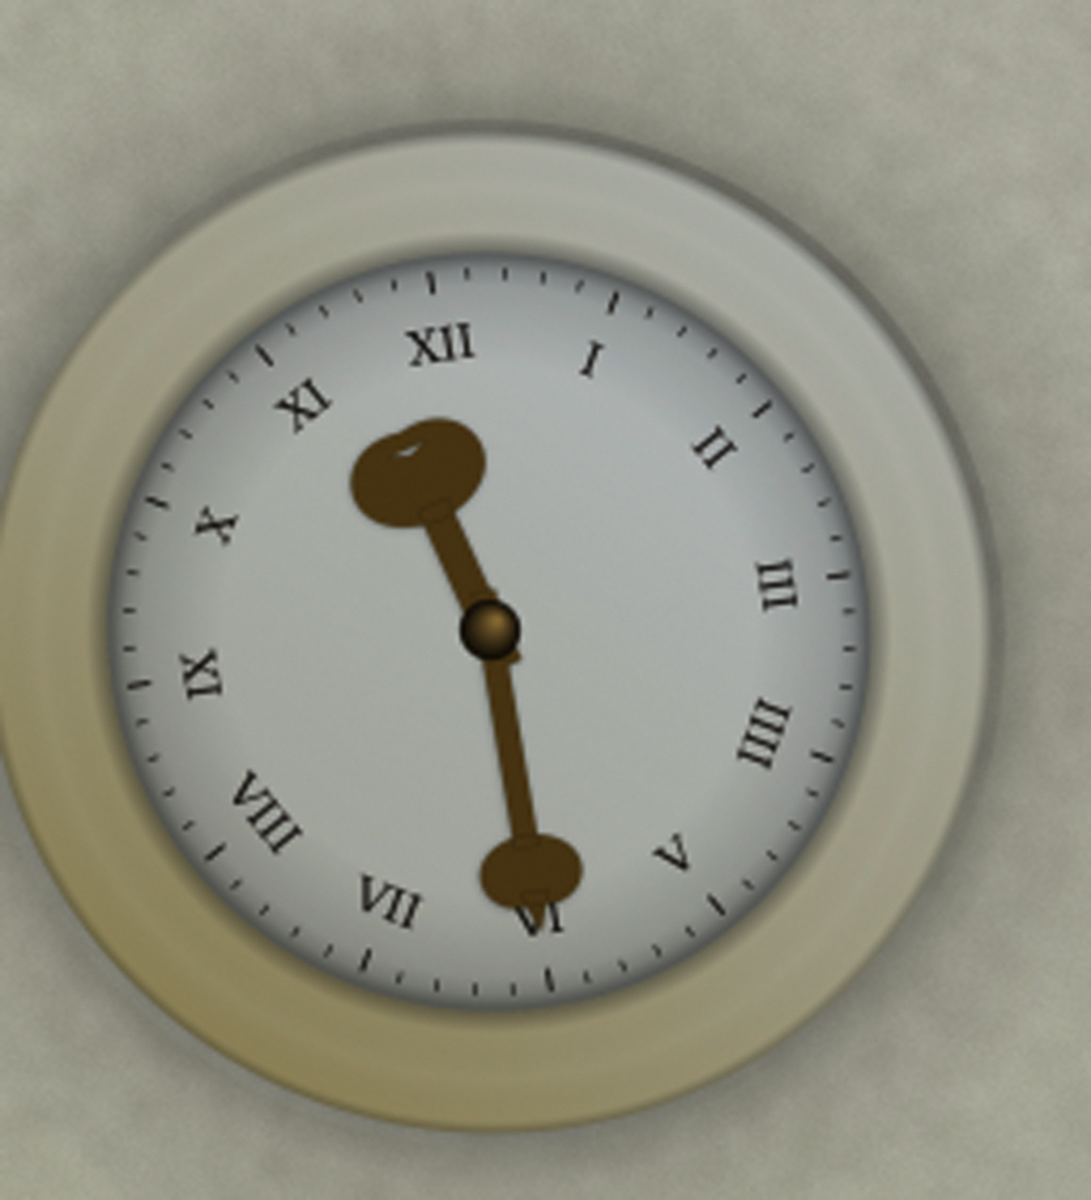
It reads 11.30
